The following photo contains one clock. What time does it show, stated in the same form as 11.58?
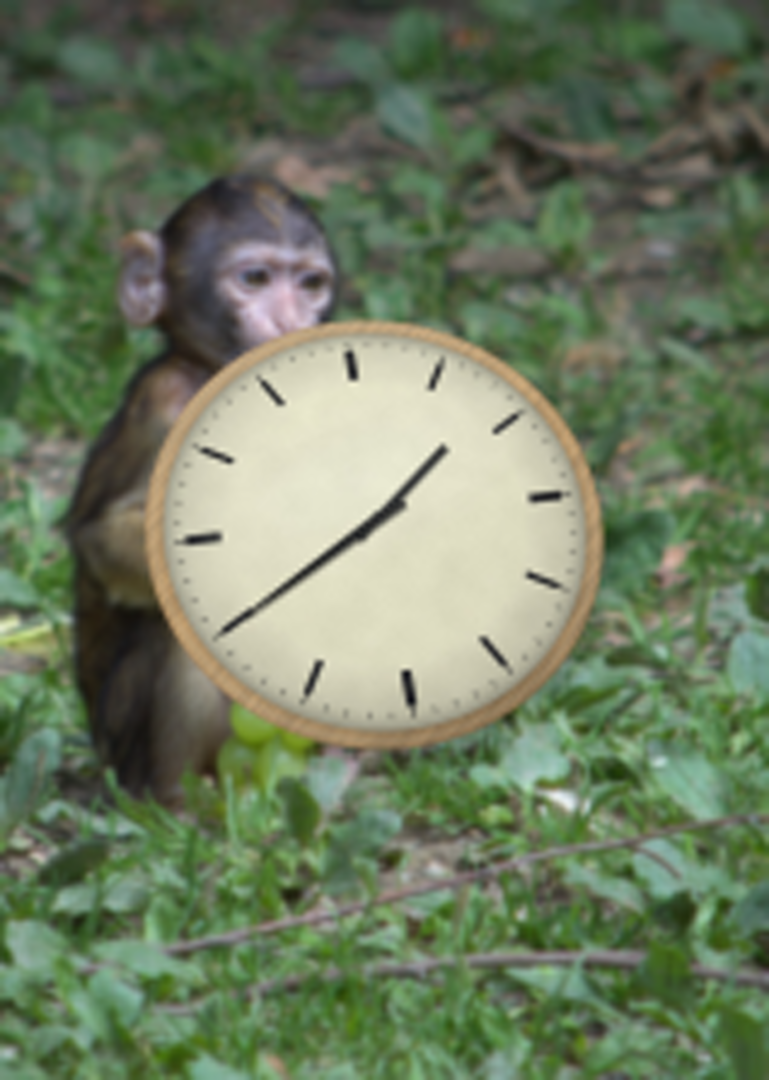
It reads 1.40
